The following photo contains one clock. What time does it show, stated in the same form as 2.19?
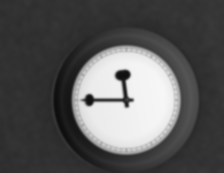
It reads 11.45
